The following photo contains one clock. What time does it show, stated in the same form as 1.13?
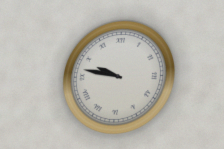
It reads 9.47
